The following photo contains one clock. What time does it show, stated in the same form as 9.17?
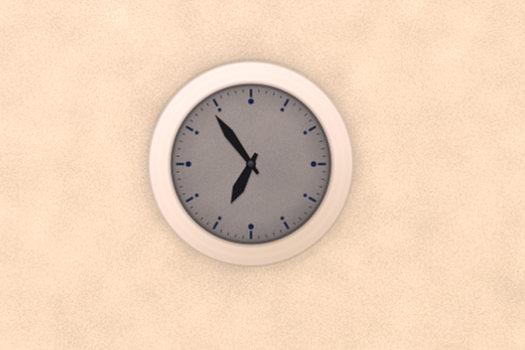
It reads 6.54
